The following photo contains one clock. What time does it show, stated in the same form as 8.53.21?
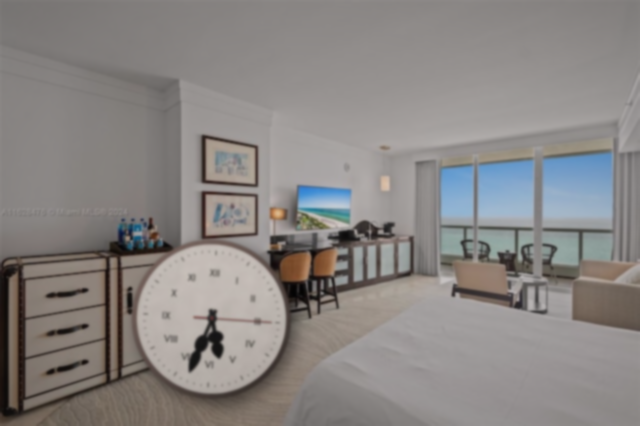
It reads 5.33.15
